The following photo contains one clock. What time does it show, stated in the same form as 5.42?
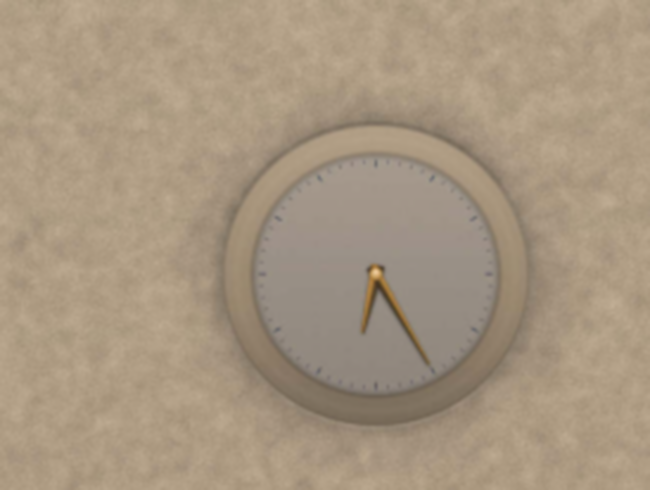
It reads 6.25
